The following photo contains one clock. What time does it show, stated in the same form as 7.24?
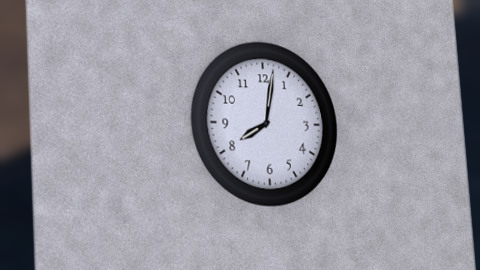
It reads 8.02
